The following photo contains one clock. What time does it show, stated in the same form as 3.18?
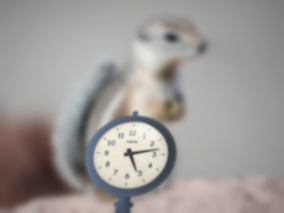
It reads 5.13
